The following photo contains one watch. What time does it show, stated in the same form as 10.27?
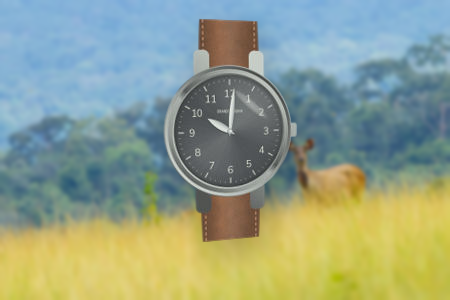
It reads 10.01
